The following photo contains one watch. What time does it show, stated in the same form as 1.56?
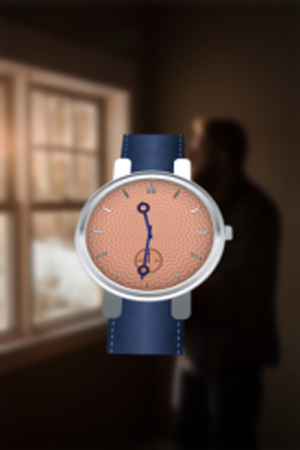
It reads 11.31
